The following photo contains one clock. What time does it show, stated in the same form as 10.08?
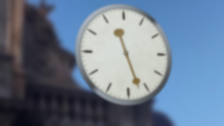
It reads 11.27
